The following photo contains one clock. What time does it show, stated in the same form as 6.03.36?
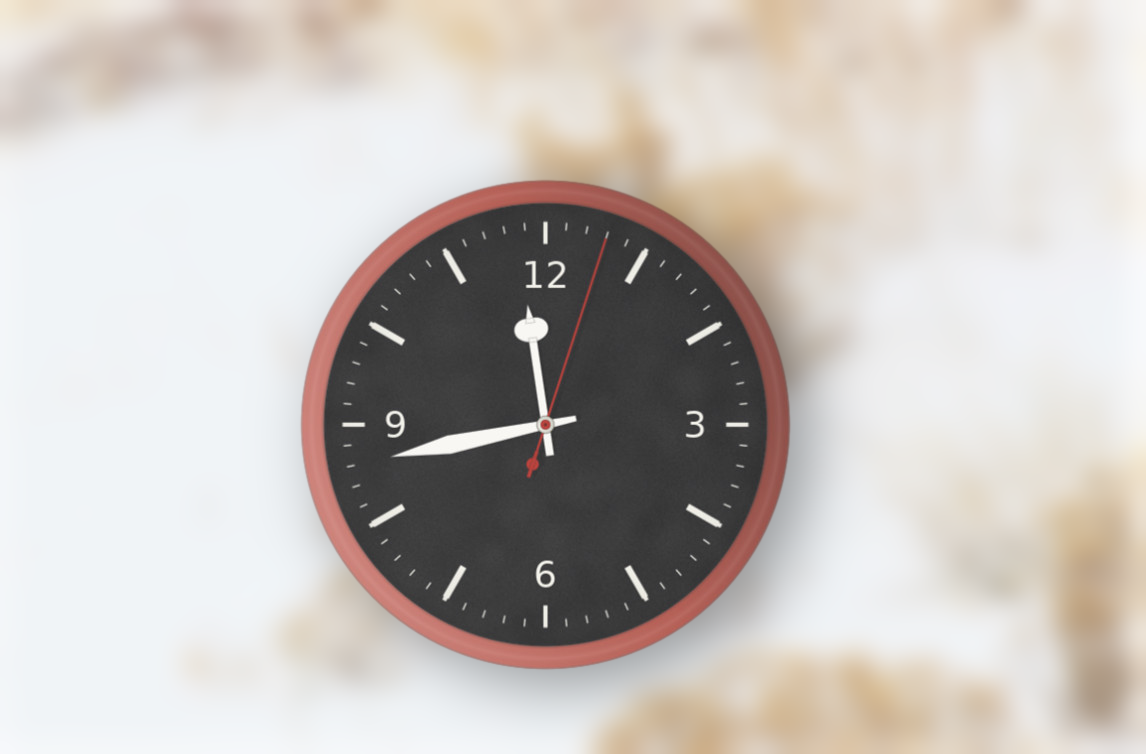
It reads 11.43.03
